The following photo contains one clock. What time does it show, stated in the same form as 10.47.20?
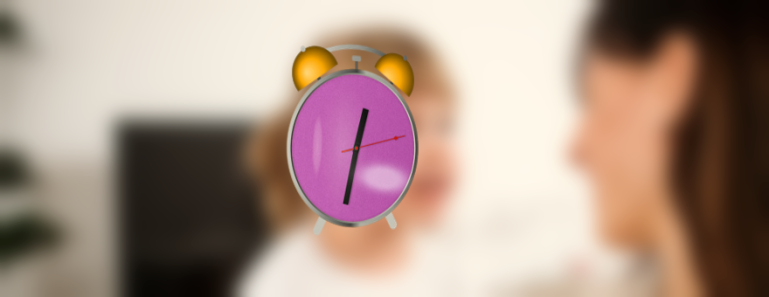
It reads 12.32.13
